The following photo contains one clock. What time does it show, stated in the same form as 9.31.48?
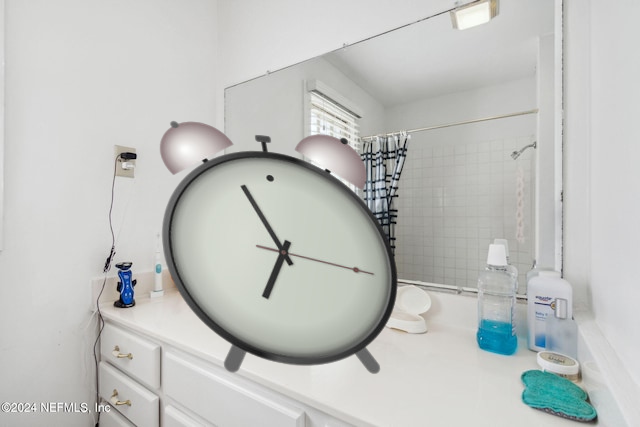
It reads 6.56.17
